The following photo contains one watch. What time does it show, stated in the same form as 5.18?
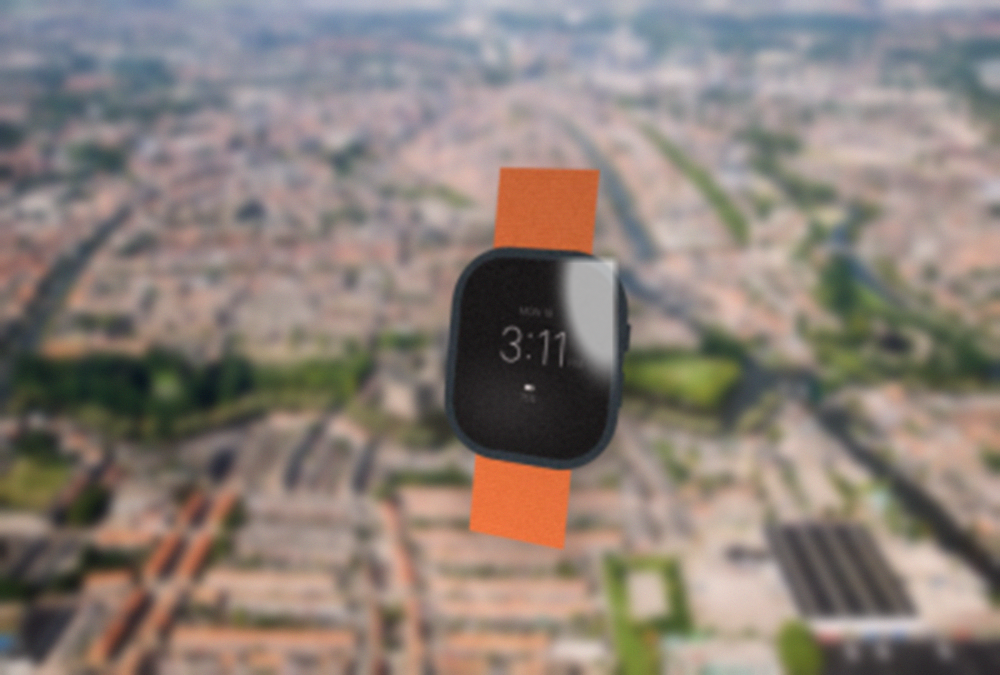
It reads 3.11
